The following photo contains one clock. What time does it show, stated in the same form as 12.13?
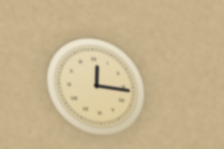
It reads 12.16
